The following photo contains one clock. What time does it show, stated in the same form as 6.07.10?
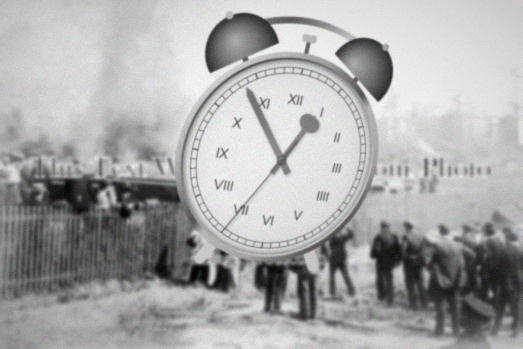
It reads 12.53.35
